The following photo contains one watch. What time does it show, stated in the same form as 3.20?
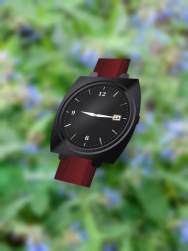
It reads 9.15
